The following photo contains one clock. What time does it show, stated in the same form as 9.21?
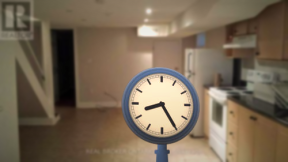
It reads 8.25
